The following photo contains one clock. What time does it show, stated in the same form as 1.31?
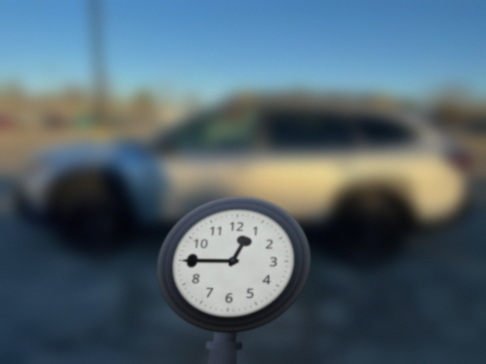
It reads 12.45
